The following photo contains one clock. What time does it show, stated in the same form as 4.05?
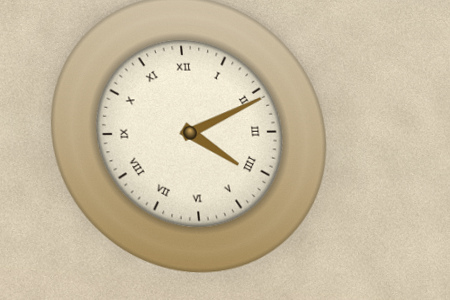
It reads 4.11
